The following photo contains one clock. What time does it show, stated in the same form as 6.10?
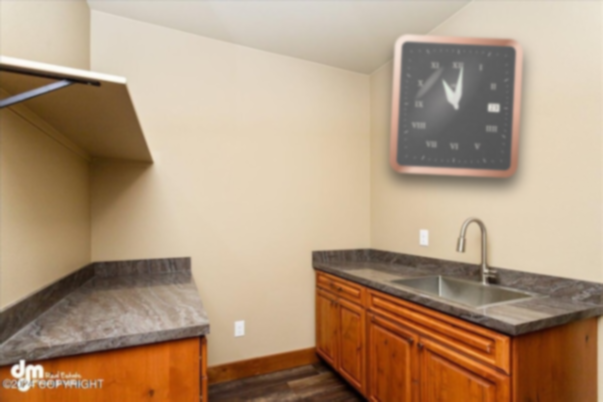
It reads 11.01
